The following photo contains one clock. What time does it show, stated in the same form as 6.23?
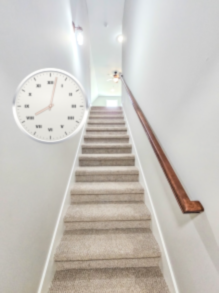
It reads 8.02
